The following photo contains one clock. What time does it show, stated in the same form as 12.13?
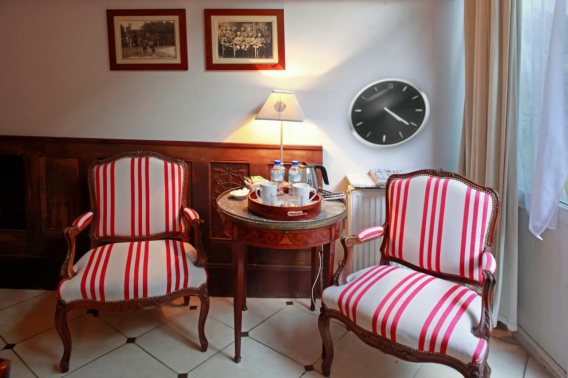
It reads 4.21
